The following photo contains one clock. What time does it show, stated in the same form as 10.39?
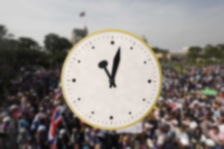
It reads 11.02
